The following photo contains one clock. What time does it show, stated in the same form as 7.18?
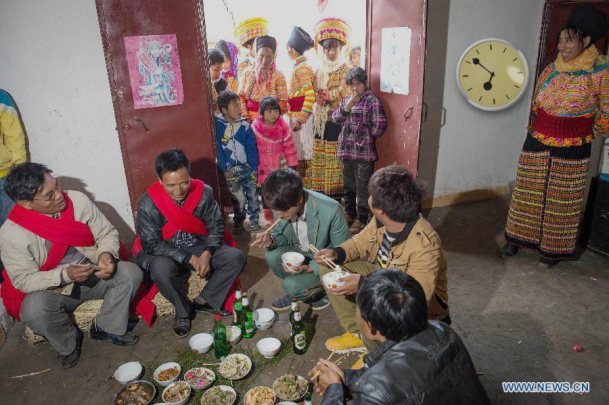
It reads 6.52
